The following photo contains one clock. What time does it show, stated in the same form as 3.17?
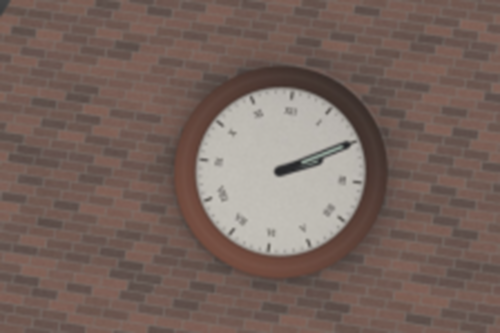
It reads 2.10
